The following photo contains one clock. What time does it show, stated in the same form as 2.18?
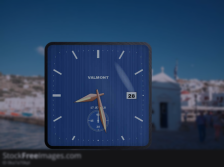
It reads 8.28
